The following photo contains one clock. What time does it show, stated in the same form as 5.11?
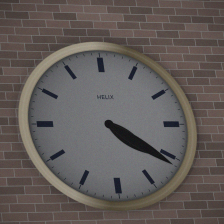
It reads 4.21
